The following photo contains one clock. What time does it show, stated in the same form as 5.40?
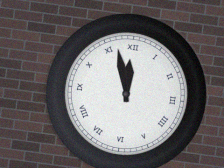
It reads 11.57
